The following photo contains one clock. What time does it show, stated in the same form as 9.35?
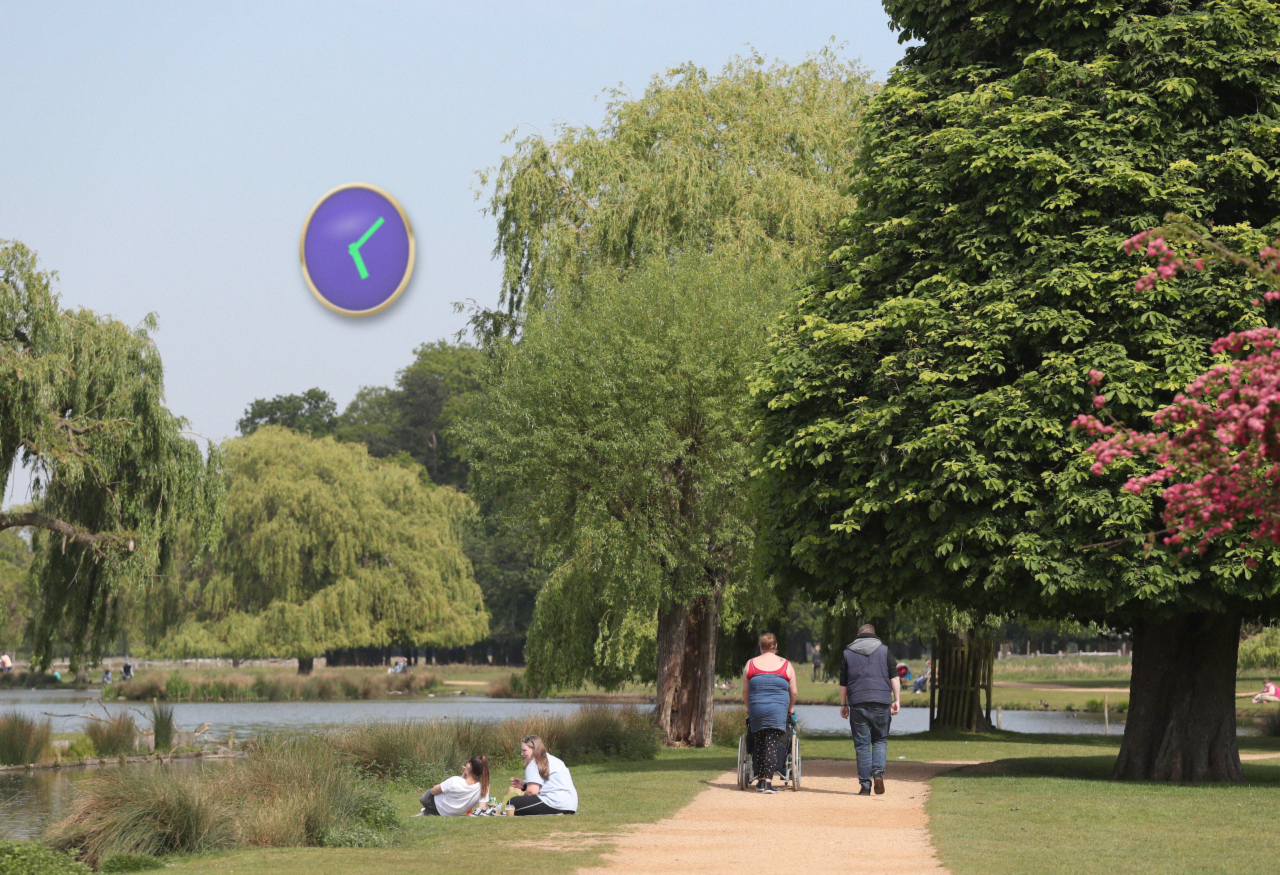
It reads 5.08
